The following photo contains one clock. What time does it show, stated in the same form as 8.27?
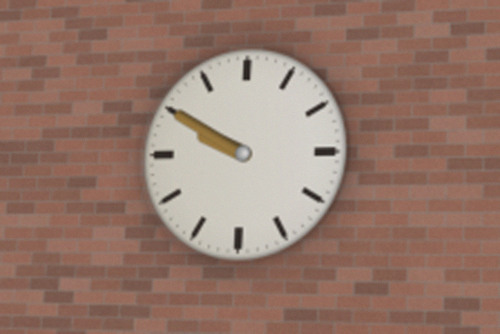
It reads 9.50
